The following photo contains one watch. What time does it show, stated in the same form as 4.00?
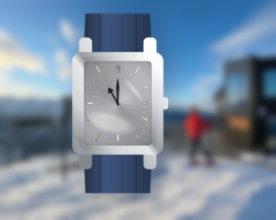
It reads 11.00
